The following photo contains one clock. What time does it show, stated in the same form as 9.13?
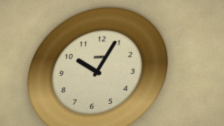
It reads 10.04
